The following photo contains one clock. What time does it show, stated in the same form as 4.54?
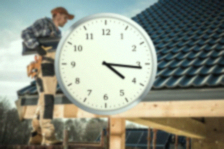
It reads 4.16
